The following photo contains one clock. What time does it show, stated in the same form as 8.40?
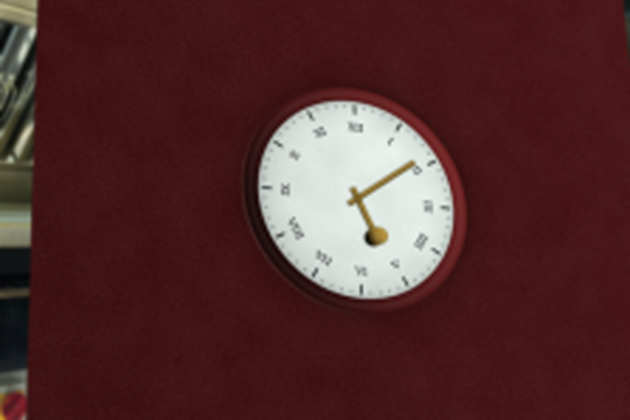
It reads 5.09
